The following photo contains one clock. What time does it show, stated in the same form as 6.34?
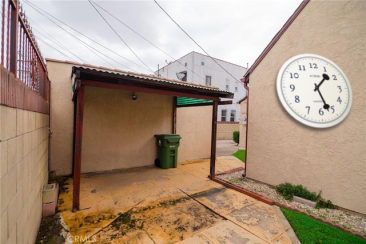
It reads 1.27
